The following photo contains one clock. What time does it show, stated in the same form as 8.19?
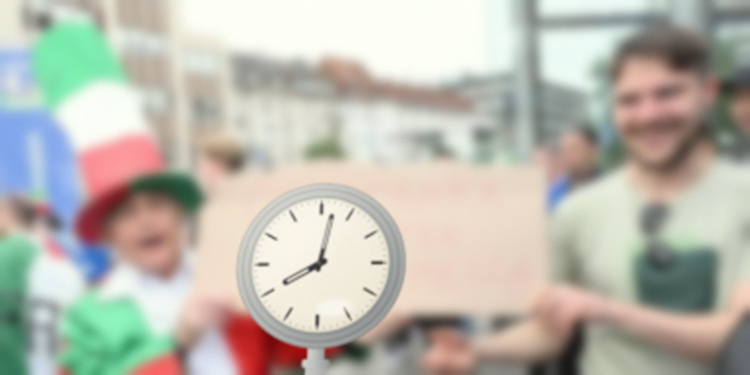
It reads 8.02
